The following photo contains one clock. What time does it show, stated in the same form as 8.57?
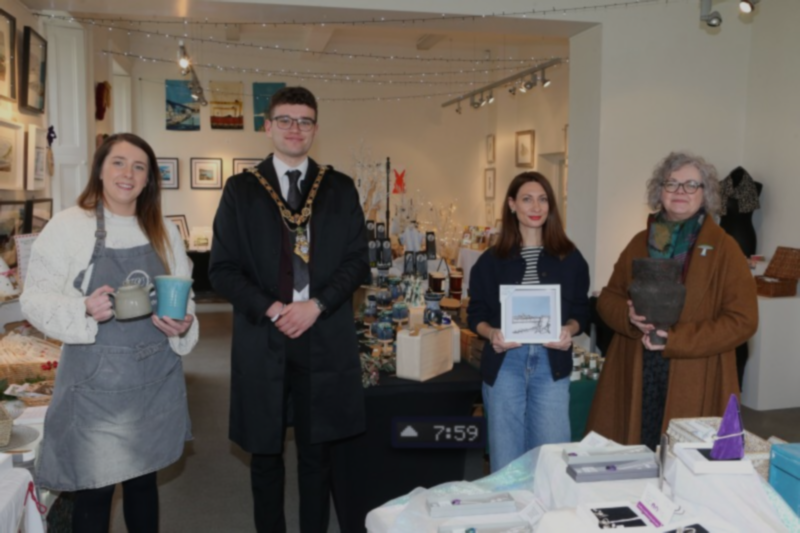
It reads 7.59
